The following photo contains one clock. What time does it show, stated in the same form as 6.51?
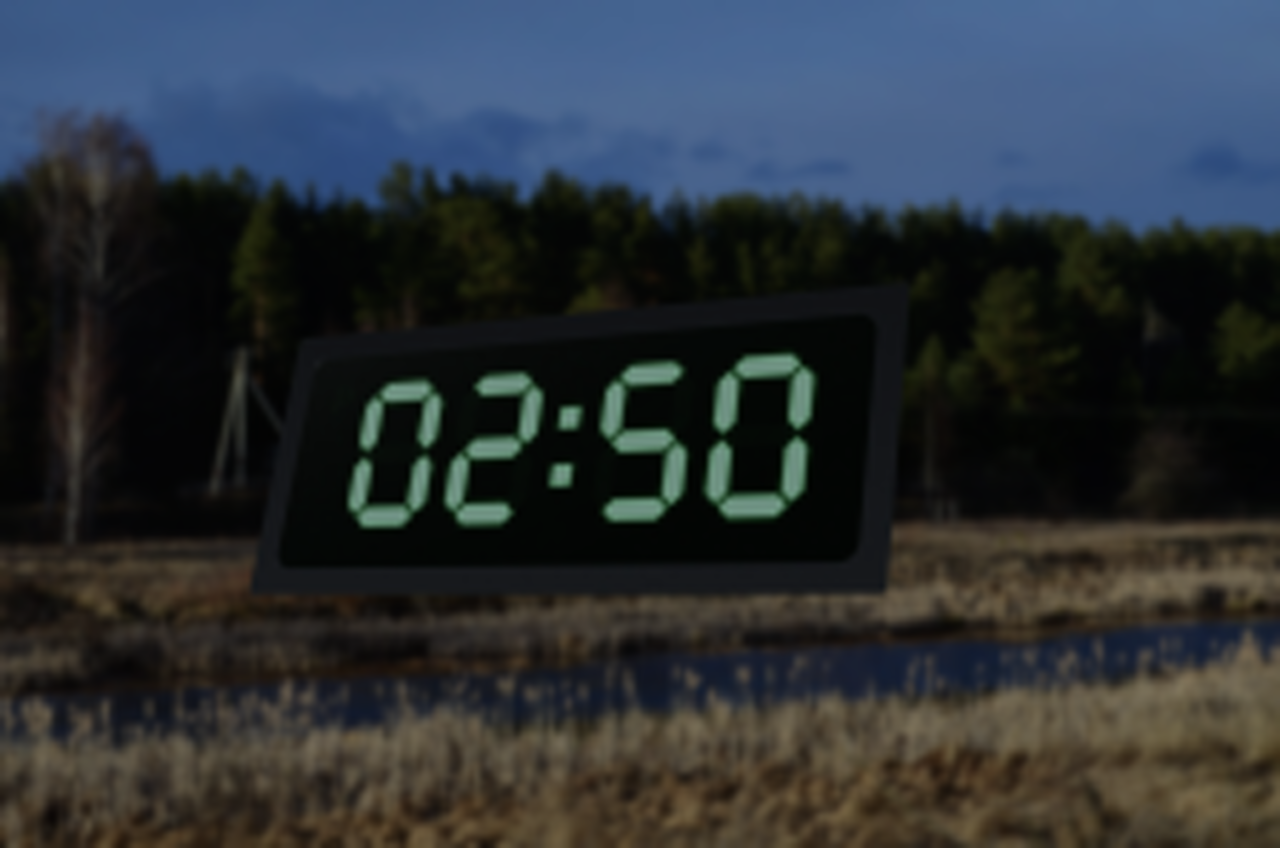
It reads 2.50
